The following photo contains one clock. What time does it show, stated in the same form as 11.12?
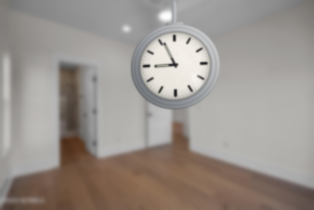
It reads 8.56
